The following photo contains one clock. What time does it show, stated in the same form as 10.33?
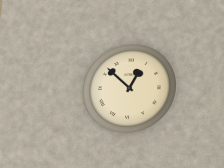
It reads 12.52
